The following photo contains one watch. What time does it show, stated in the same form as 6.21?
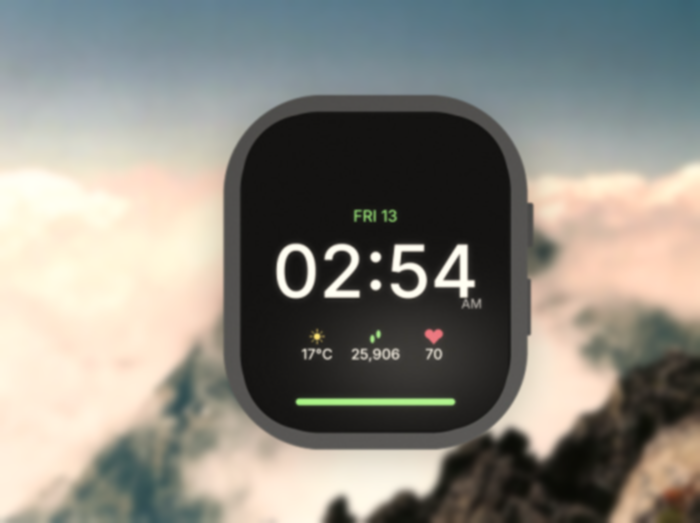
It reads 2.54
